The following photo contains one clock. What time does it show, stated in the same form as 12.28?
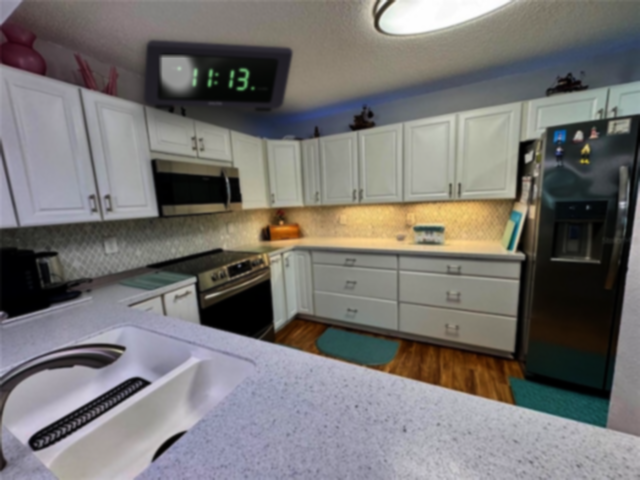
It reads 11.13
